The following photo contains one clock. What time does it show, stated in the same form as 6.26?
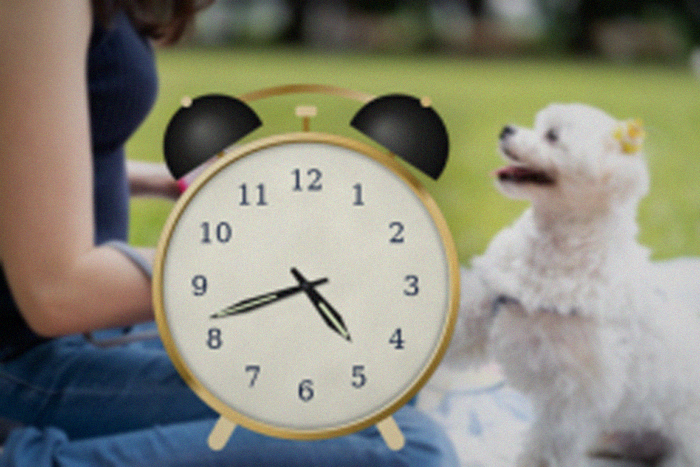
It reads 4.42
